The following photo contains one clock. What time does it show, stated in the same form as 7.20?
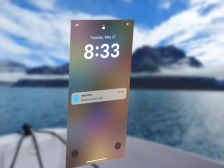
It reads 8.33
